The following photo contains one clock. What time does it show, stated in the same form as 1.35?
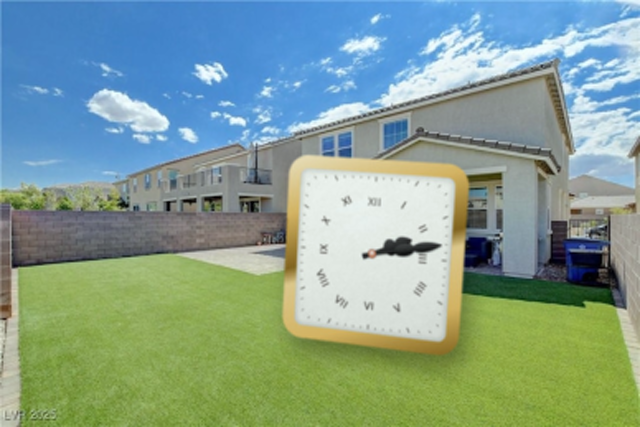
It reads 2.13
